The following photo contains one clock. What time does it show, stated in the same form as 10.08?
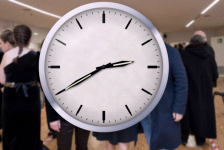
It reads 2.40
